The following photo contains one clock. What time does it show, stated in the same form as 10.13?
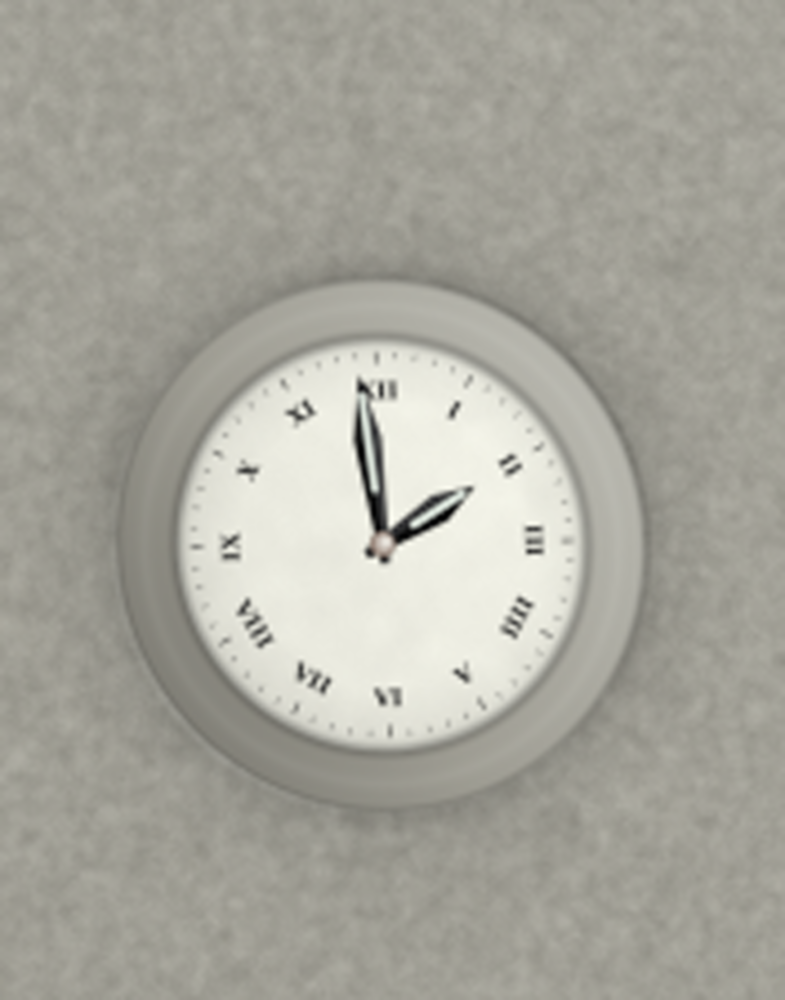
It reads 1.59
